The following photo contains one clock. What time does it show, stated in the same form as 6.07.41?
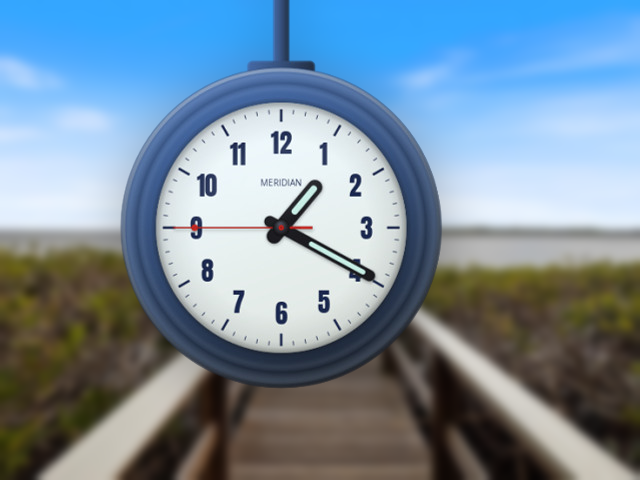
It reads 1.19.45
